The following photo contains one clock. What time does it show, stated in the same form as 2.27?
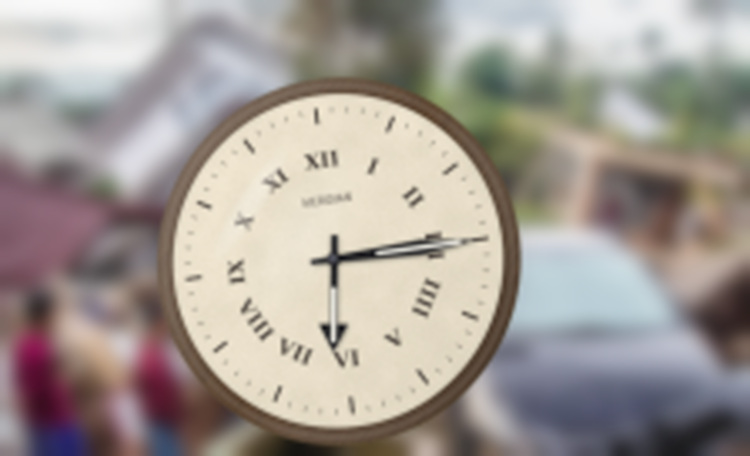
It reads 6.15
